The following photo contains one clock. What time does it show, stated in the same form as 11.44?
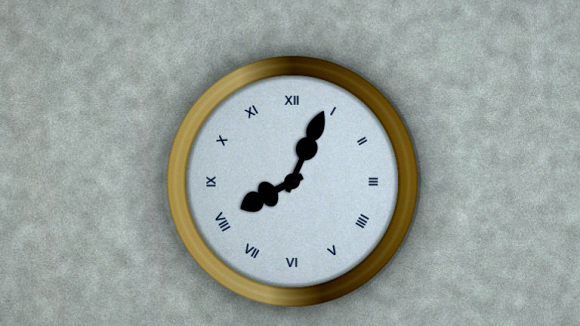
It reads 8.04
